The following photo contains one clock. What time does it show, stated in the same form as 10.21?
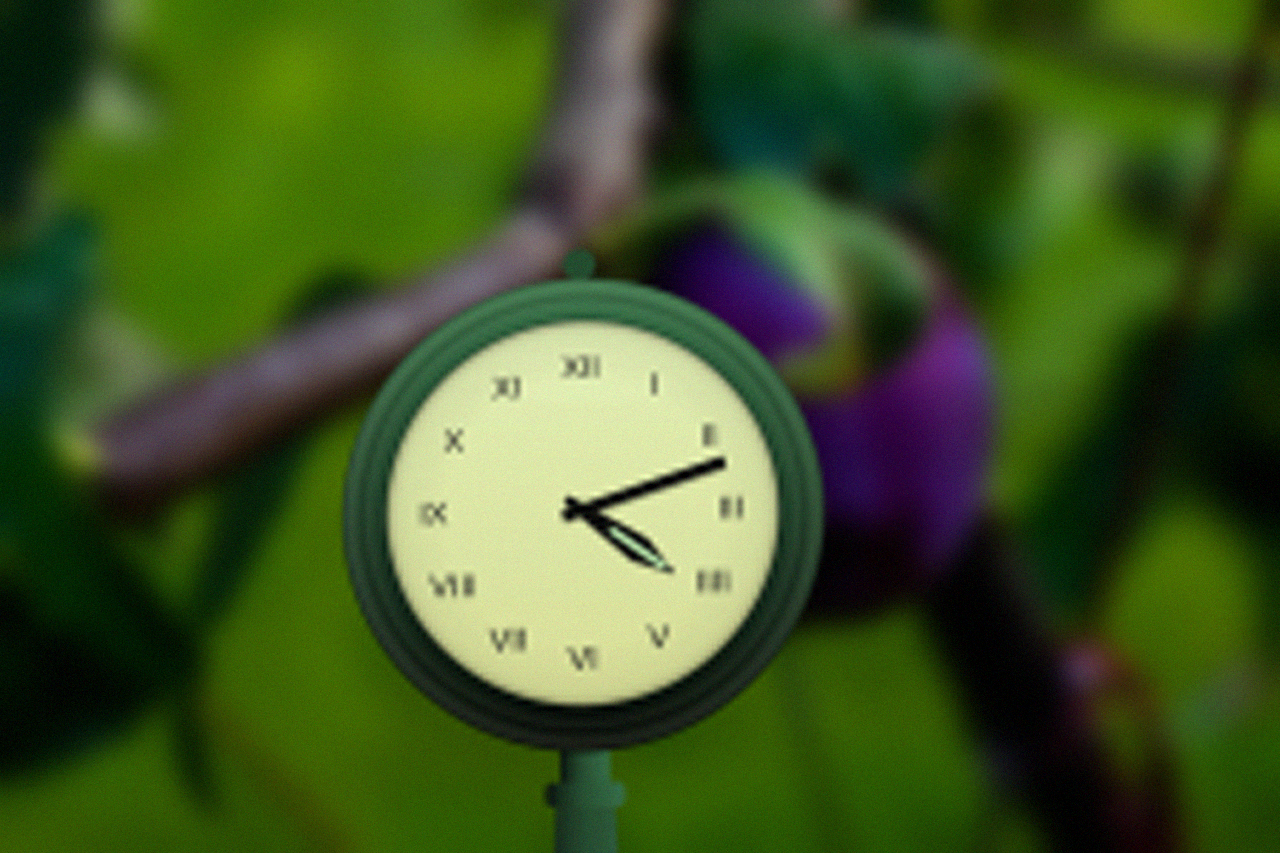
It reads 4.12
